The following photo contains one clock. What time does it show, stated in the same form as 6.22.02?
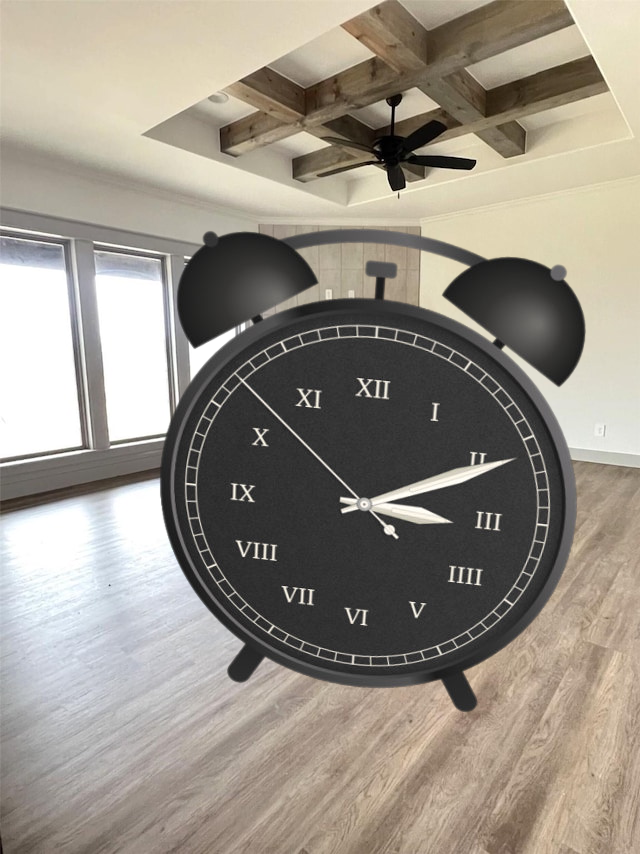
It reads 3.10.52
